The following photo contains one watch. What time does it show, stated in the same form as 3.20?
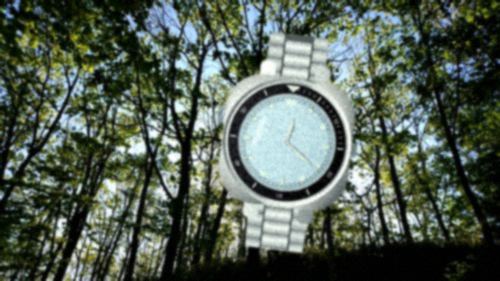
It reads 12.21
